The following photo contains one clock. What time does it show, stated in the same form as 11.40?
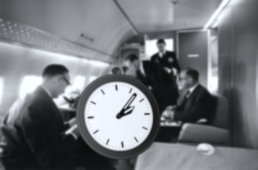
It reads 2.07
